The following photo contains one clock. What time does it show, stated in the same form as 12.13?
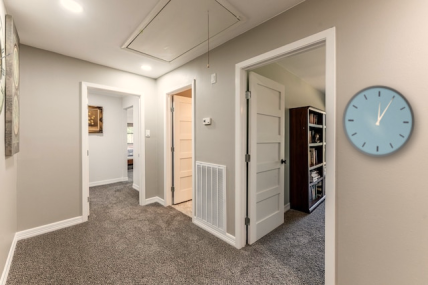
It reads 12.05
